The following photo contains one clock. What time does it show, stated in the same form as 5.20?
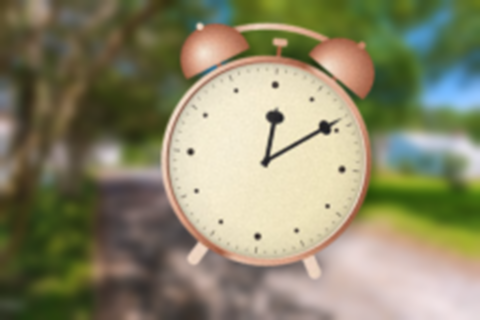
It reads 12.09
